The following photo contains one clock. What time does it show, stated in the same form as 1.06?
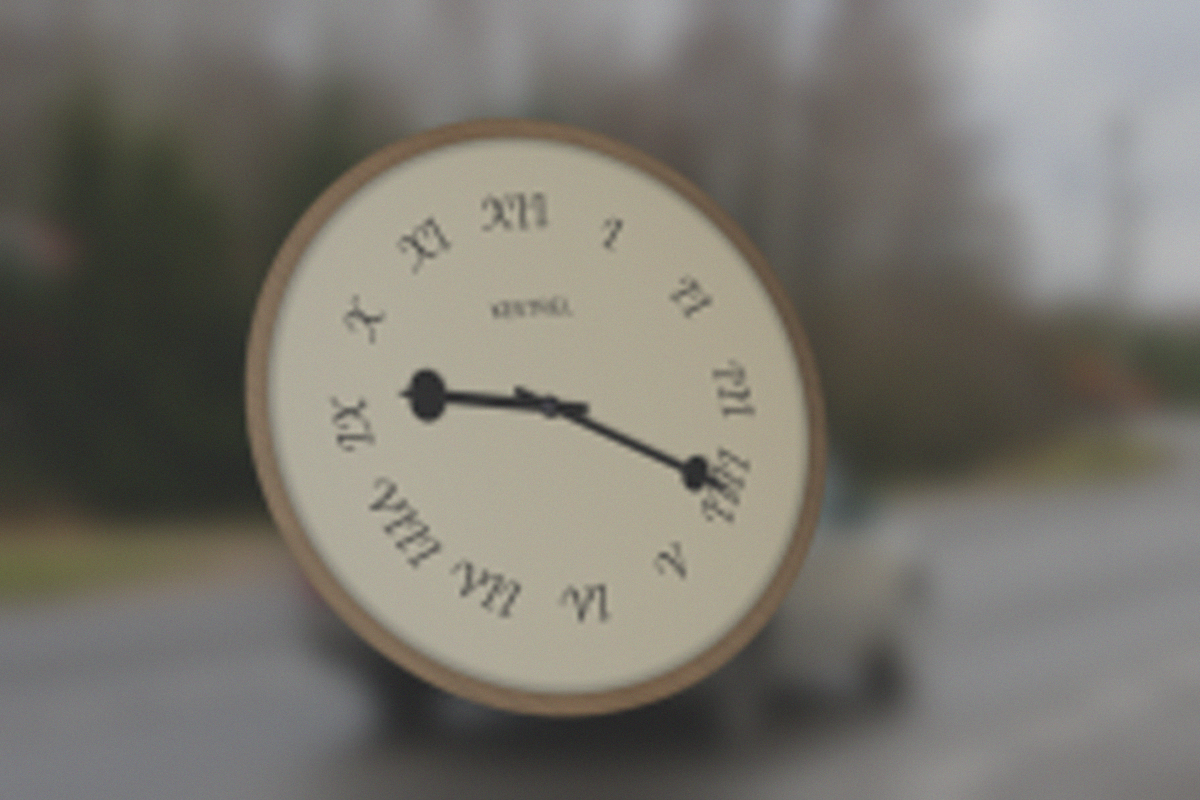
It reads 9.20
